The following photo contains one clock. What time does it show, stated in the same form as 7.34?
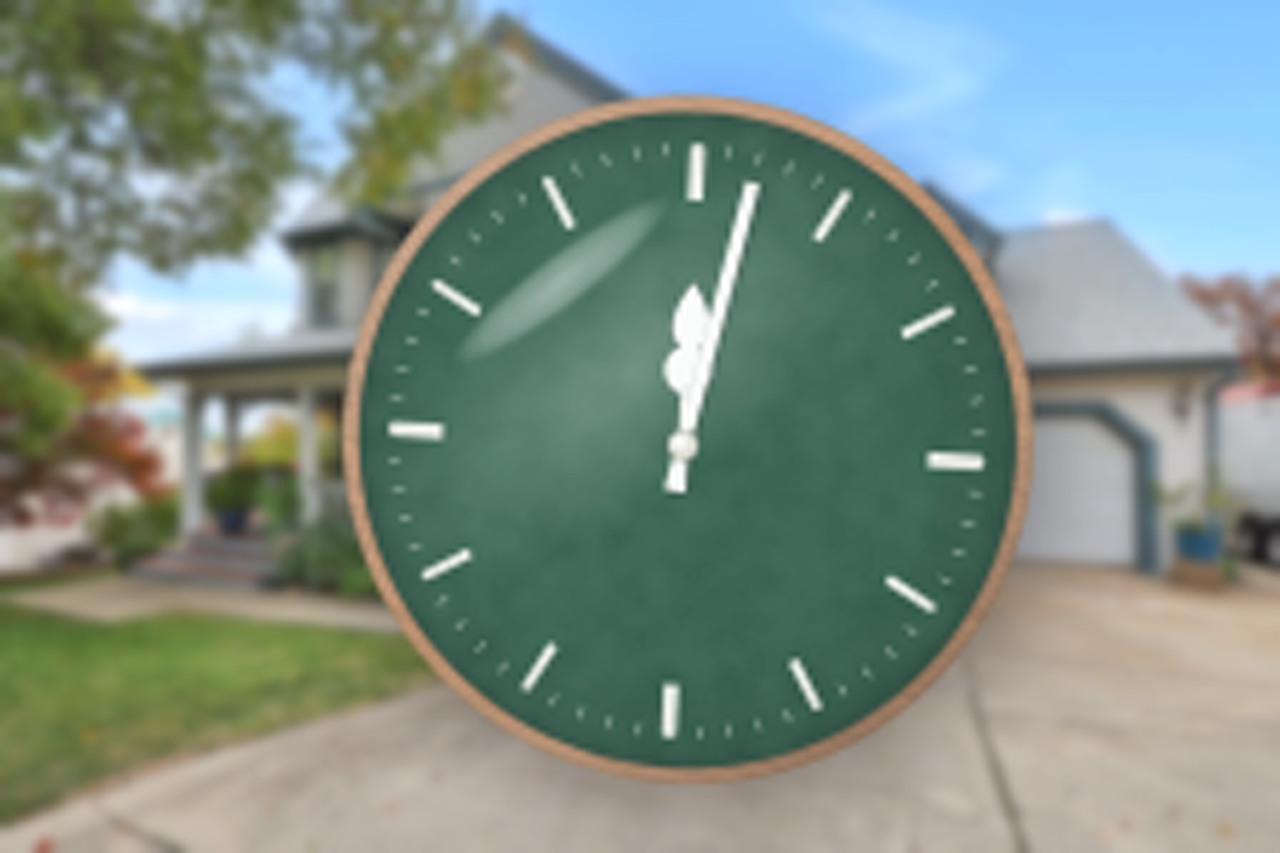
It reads 12.02
